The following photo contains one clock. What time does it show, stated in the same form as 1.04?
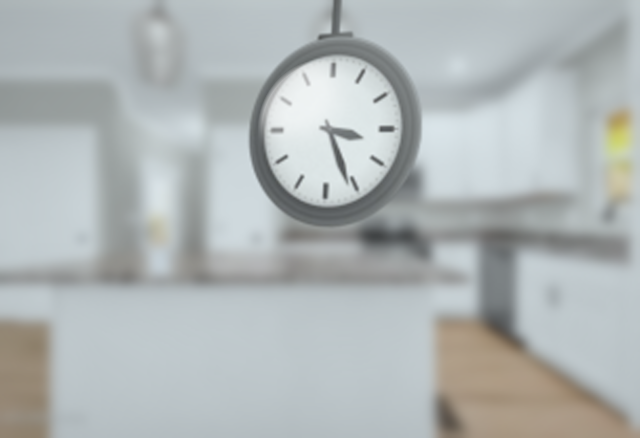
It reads 3.26
